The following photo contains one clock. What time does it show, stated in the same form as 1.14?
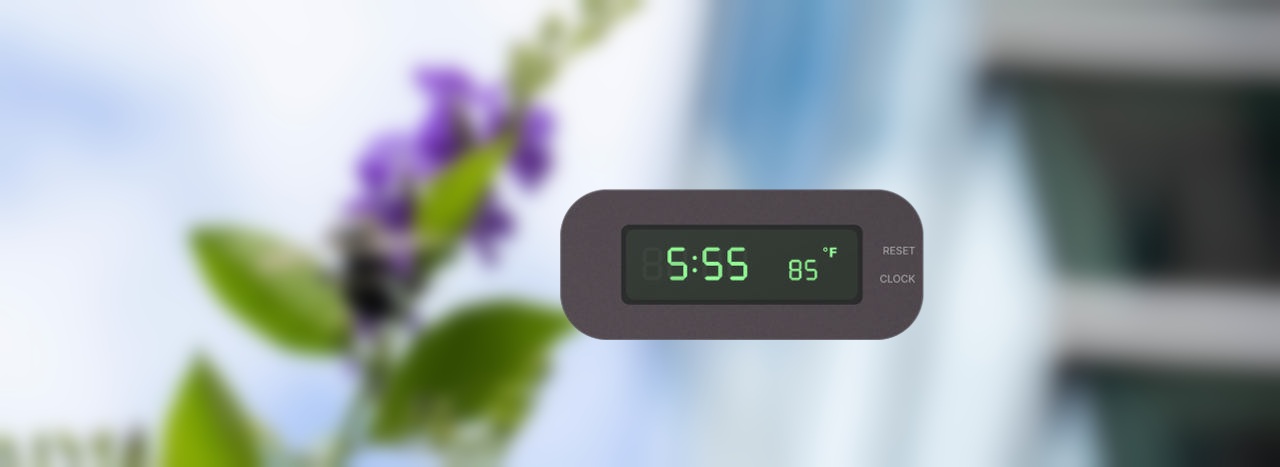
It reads 5.55
